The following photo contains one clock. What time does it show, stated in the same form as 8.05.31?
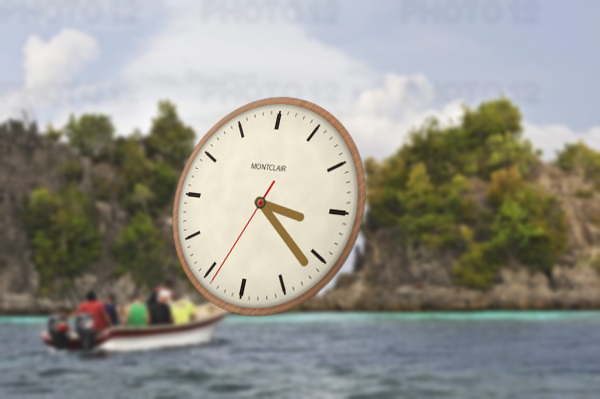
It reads 3.21.34
